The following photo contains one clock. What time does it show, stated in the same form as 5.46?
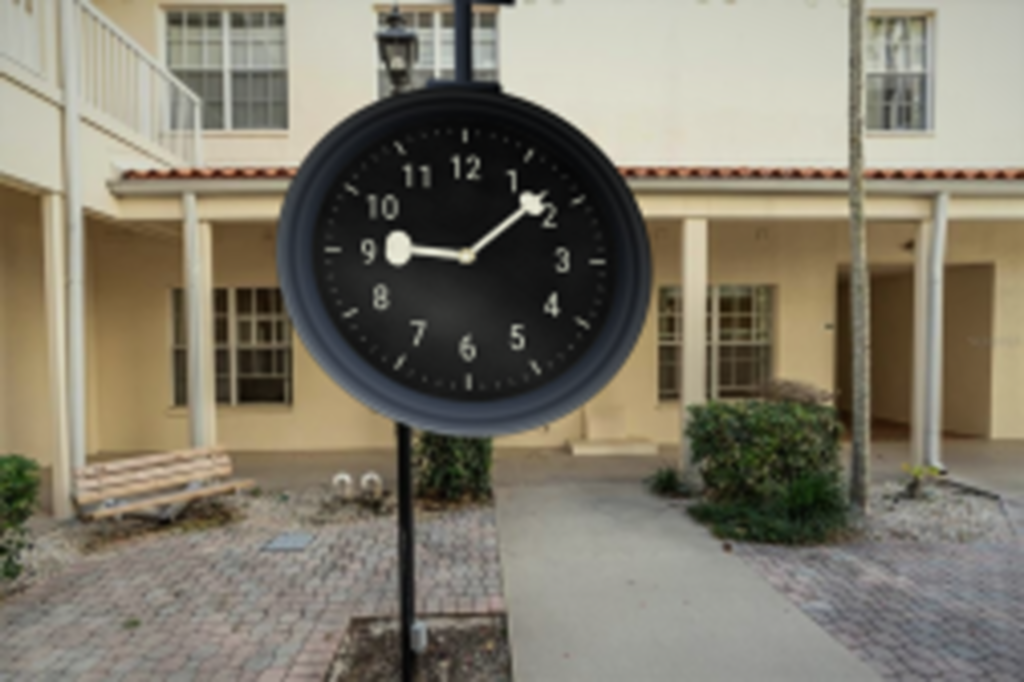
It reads 9.08
